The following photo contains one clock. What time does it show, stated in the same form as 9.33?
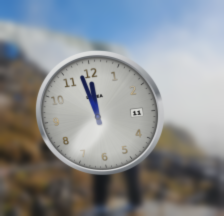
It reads 11.58
